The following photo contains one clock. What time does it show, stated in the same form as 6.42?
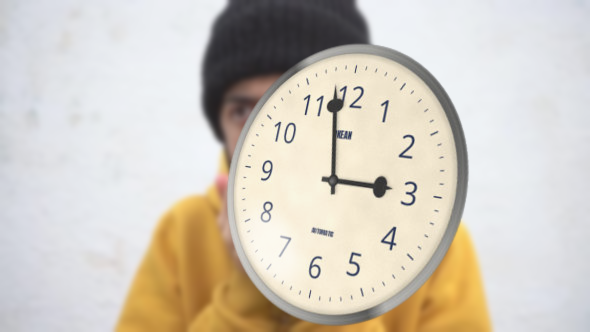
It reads 2.58
